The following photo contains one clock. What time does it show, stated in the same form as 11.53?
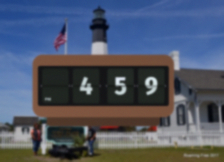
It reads 4.59
